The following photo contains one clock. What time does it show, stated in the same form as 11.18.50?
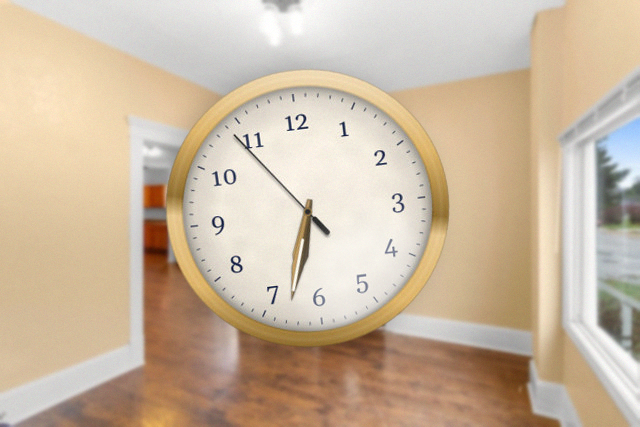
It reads 6.32.54
